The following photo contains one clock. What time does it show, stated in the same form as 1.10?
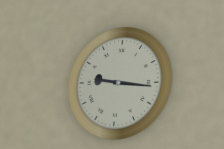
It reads 9.16
